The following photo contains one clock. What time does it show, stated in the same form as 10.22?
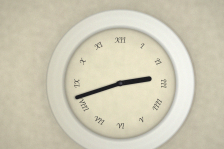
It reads 2.42
